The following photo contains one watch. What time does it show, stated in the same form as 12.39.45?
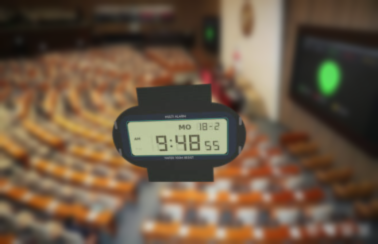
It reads 9.48.55
